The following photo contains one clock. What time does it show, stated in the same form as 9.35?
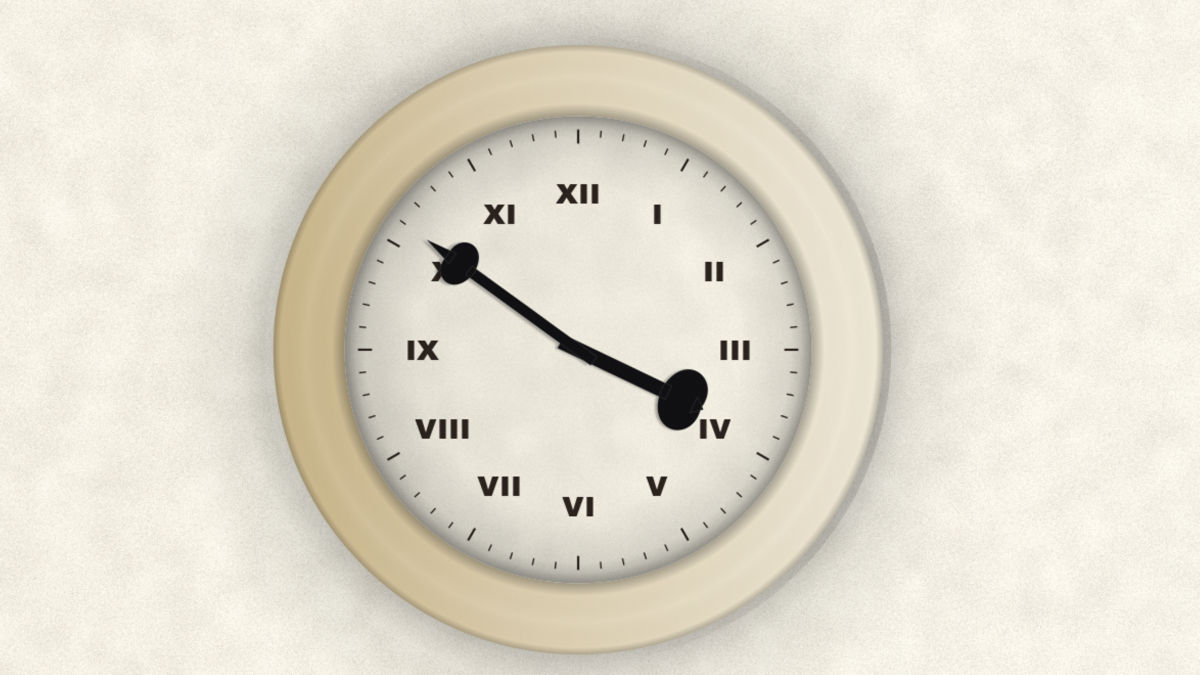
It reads 3.51
